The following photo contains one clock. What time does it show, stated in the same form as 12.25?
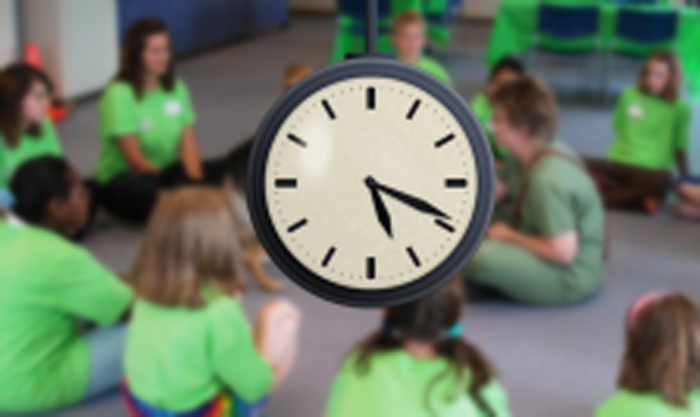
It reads 5.19
